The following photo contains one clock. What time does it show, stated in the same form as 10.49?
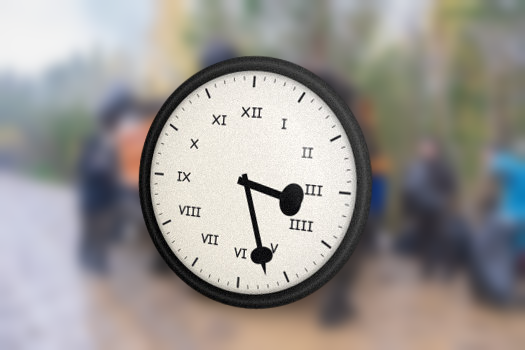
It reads 3.27
